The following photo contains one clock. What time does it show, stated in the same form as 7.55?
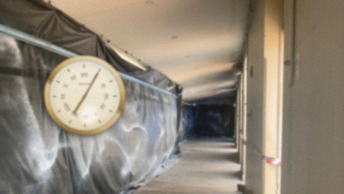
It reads 7.05
